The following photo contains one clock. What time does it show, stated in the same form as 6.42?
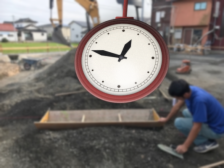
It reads 12.47
